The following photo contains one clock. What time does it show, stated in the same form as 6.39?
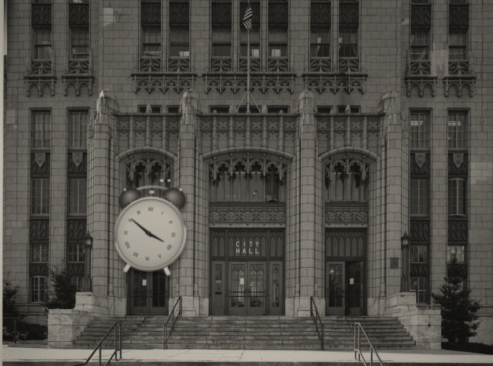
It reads 3.51
